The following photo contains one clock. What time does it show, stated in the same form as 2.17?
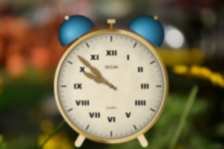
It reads 9.52
